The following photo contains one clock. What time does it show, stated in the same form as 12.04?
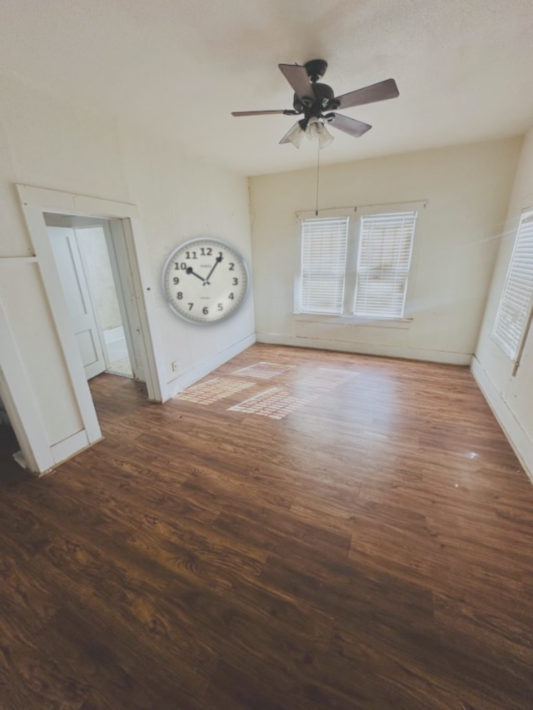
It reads 10.05
